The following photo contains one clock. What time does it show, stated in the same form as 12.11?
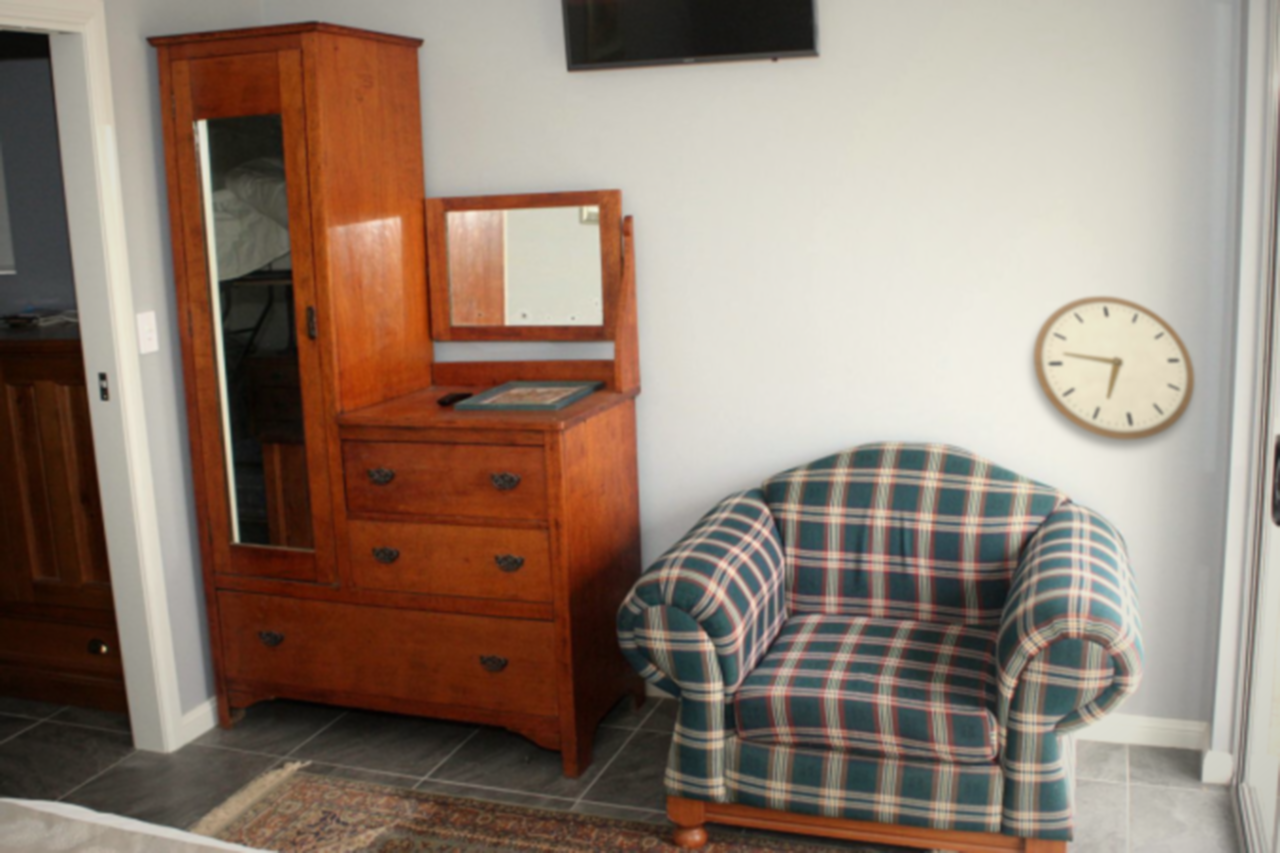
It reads 6.47
